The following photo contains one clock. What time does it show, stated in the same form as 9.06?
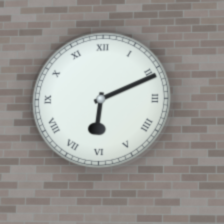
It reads 6.11
